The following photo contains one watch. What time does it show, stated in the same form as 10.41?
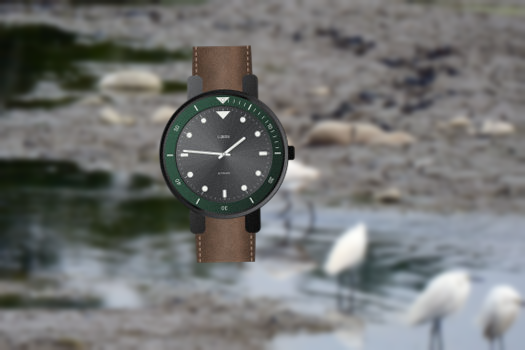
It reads 1.46
